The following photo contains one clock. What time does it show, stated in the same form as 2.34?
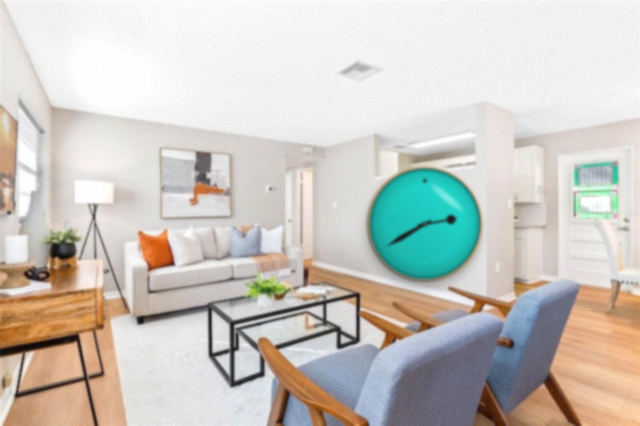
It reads 2.40
